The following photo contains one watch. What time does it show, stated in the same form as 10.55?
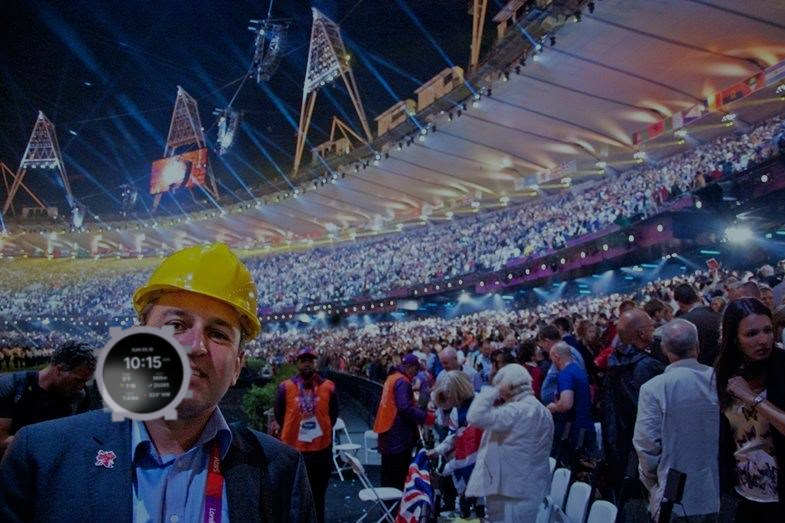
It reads 10.15
